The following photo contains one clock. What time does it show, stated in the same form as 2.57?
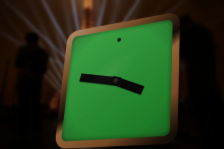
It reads 3.47
